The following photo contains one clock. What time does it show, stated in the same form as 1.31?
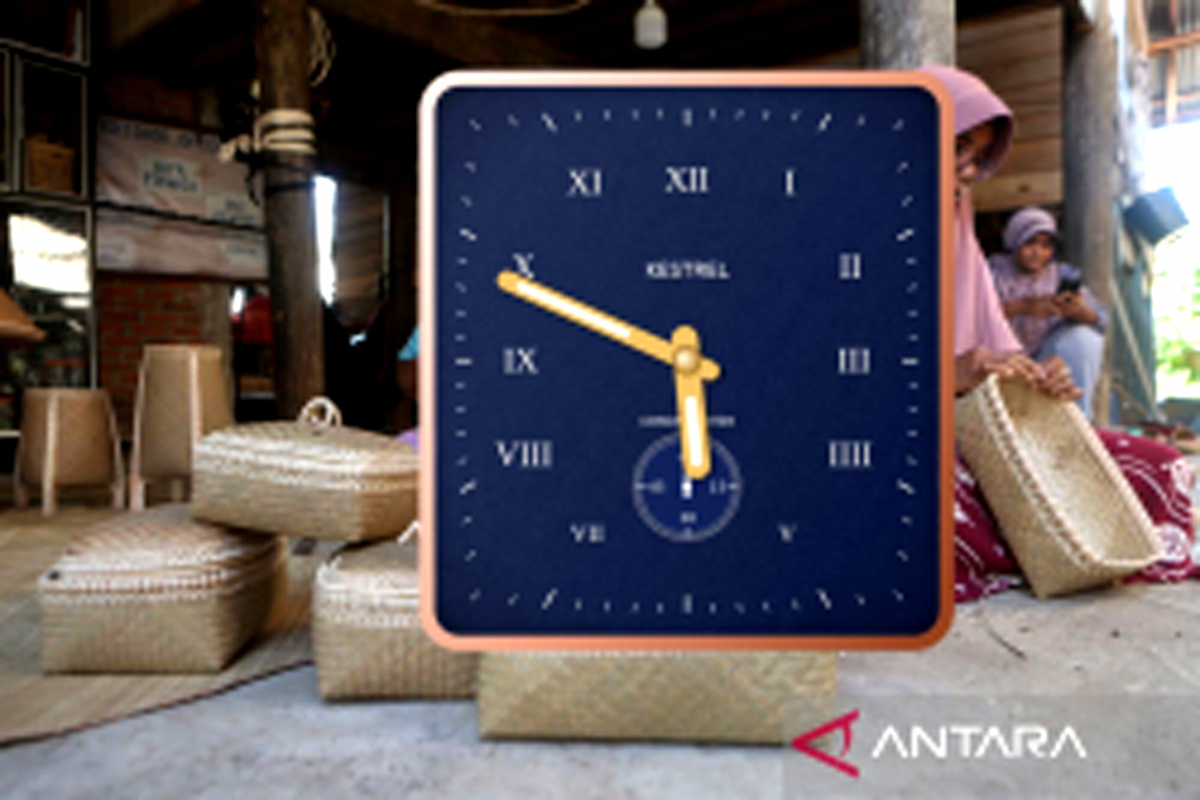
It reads 5.49
